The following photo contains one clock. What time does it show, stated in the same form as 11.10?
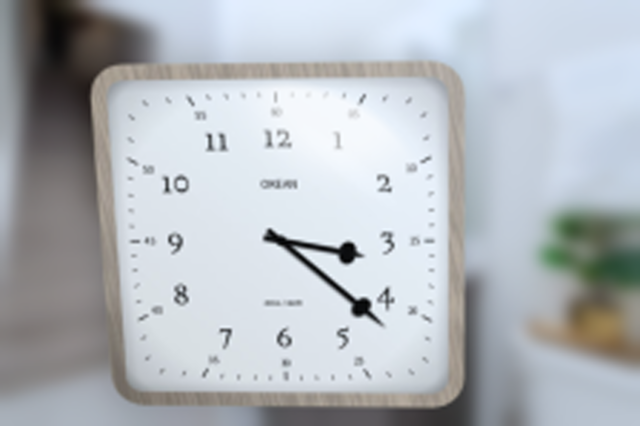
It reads 3.22
